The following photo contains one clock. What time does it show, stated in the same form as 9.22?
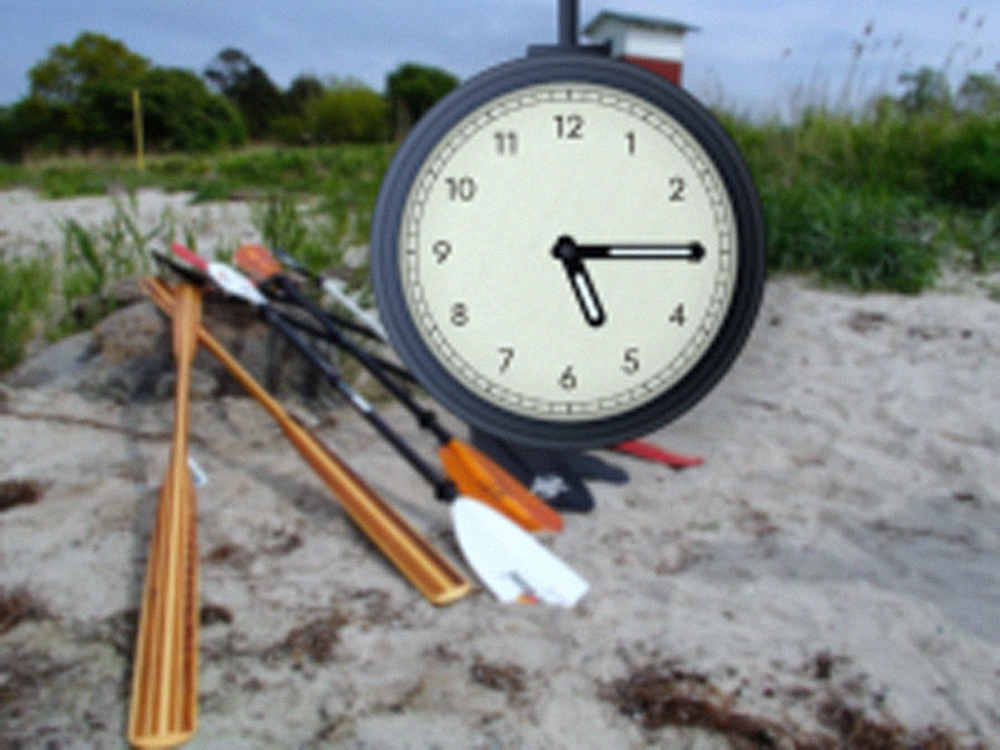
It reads 5.15
